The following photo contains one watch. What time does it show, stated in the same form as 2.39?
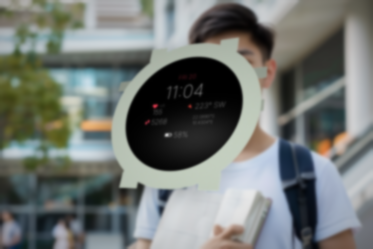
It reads 11.04
